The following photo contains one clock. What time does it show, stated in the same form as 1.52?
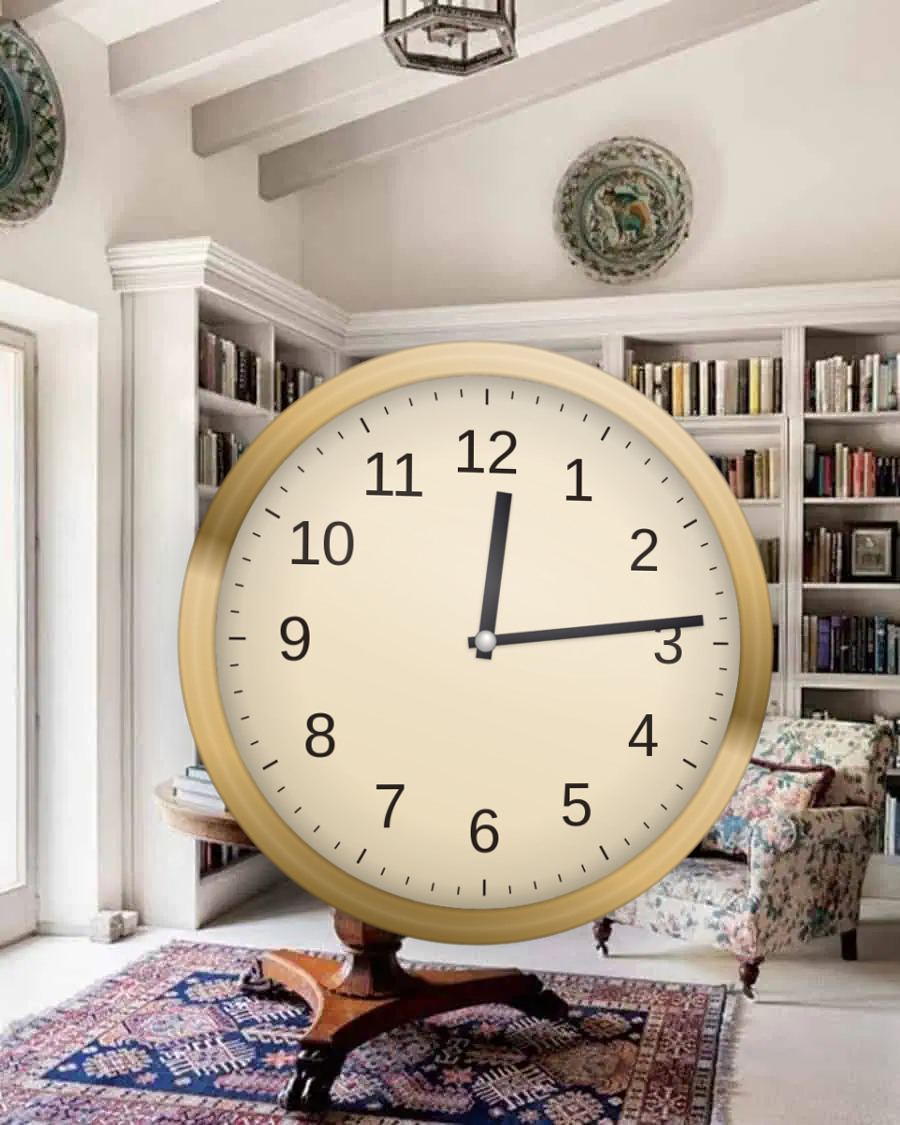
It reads 12.14
